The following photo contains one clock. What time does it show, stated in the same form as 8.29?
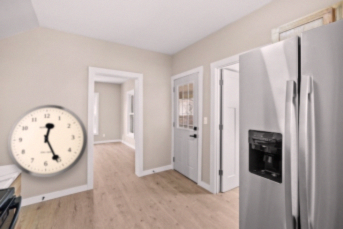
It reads 12.26
